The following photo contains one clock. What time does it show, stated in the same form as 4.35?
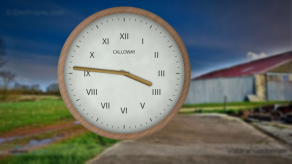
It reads 3.46
